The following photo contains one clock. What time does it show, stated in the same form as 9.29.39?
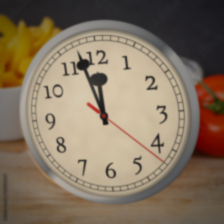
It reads 11.57.22
